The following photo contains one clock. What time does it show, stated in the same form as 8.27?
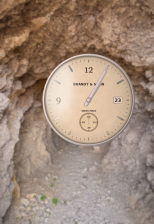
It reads 1.05
